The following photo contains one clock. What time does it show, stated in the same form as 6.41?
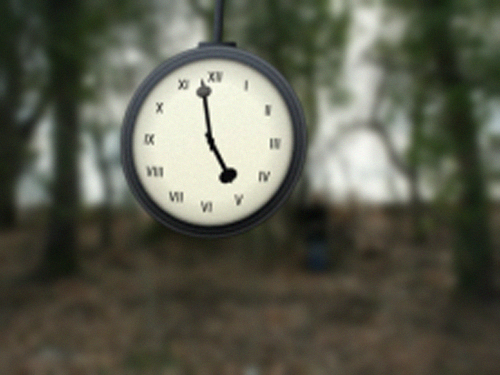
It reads 4.58
